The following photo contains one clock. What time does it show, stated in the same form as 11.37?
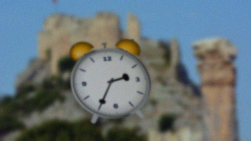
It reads 2.35
